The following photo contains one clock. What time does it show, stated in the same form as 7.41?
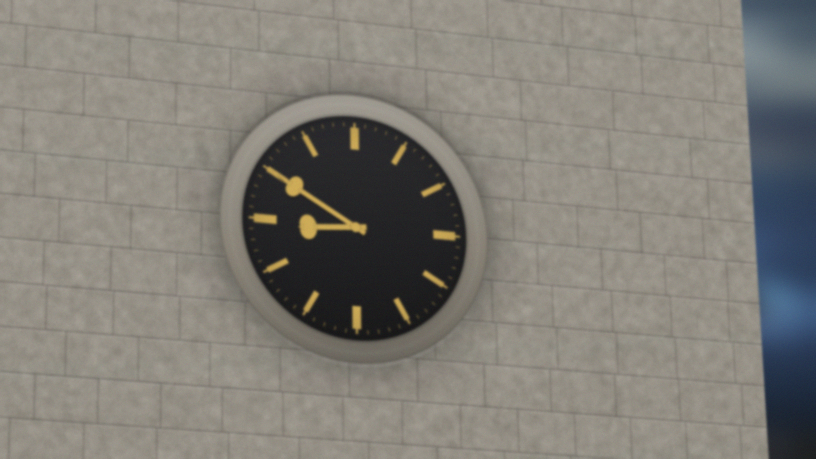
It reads 8.50
